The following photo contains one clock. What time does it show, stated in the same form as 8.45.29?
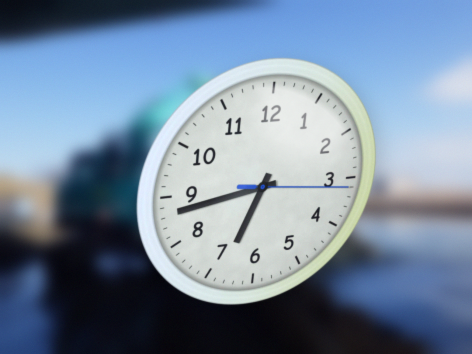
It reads 6.43.16
